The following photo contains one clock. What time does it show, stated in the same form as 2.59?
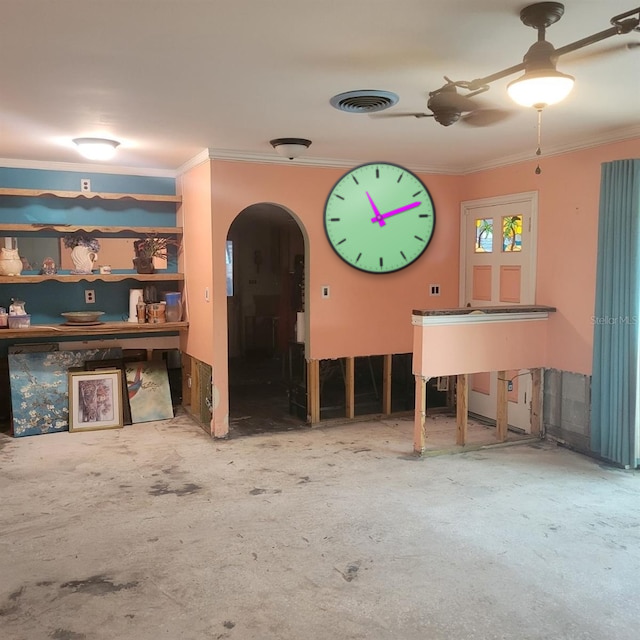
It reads 11.12
